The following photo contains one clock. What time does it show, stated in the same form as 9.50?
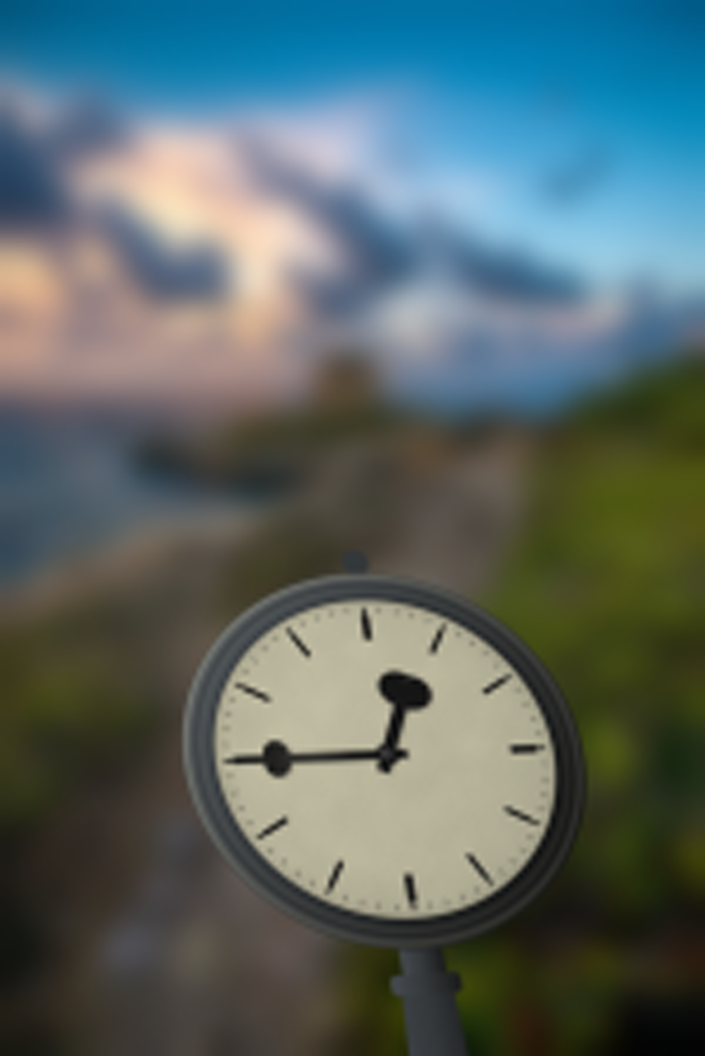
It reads 12.45
